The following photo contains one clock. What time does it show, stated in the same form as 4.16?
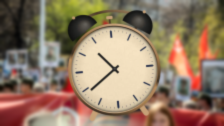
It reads 10.39
